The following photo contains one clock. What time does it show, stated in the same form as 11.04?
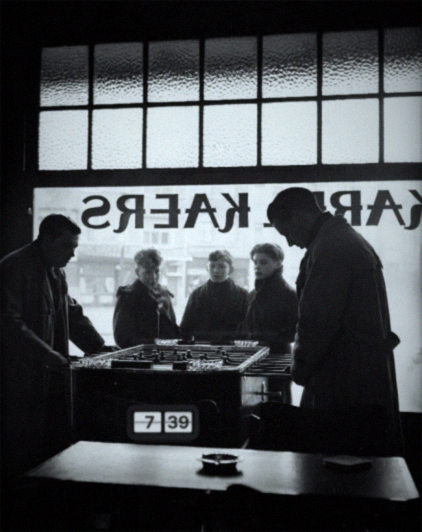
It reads 7.39
